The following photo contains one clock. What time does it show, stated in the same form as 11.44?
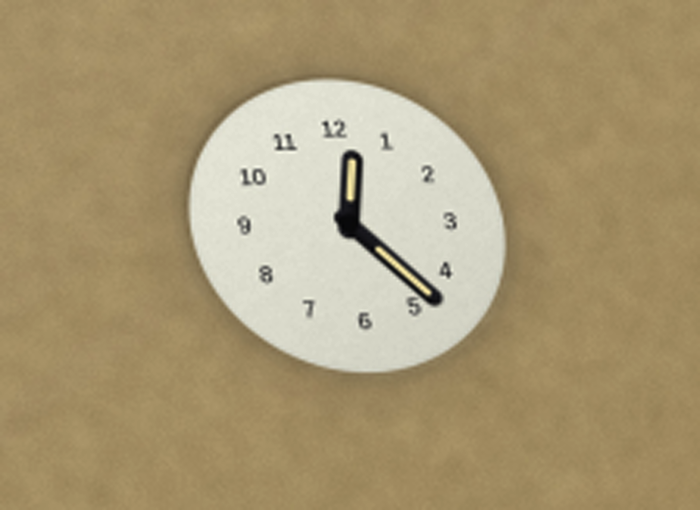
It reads 12.23
